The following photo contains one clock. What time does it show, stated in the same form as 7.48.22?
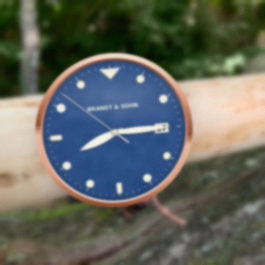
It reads 8.14.52
